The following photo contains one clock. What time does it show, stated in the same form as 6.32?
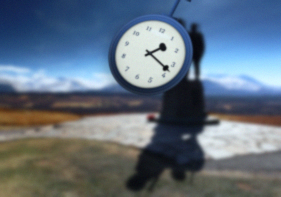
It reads 1.18
